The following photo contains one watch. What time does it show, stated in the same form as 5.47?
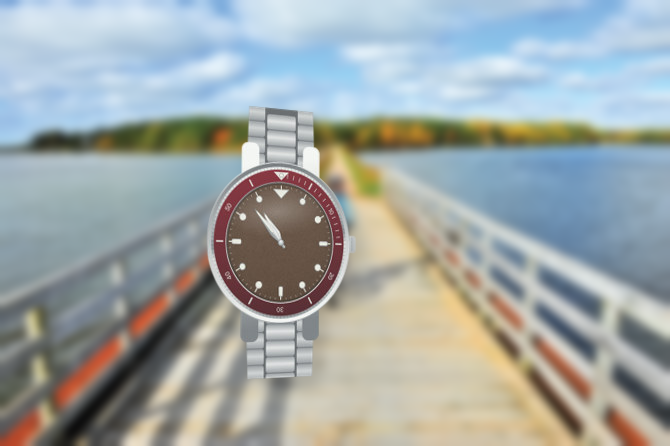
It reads 10.53
